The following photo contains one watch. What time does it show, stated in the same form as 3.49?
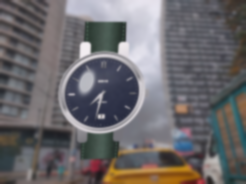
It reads 7.32
